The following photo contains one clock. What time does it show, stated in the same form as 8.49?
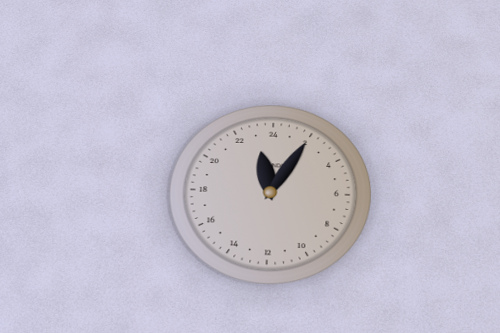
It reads 23.05
